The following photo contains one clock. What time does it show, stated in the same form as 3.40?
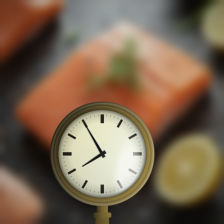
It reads 7.55
